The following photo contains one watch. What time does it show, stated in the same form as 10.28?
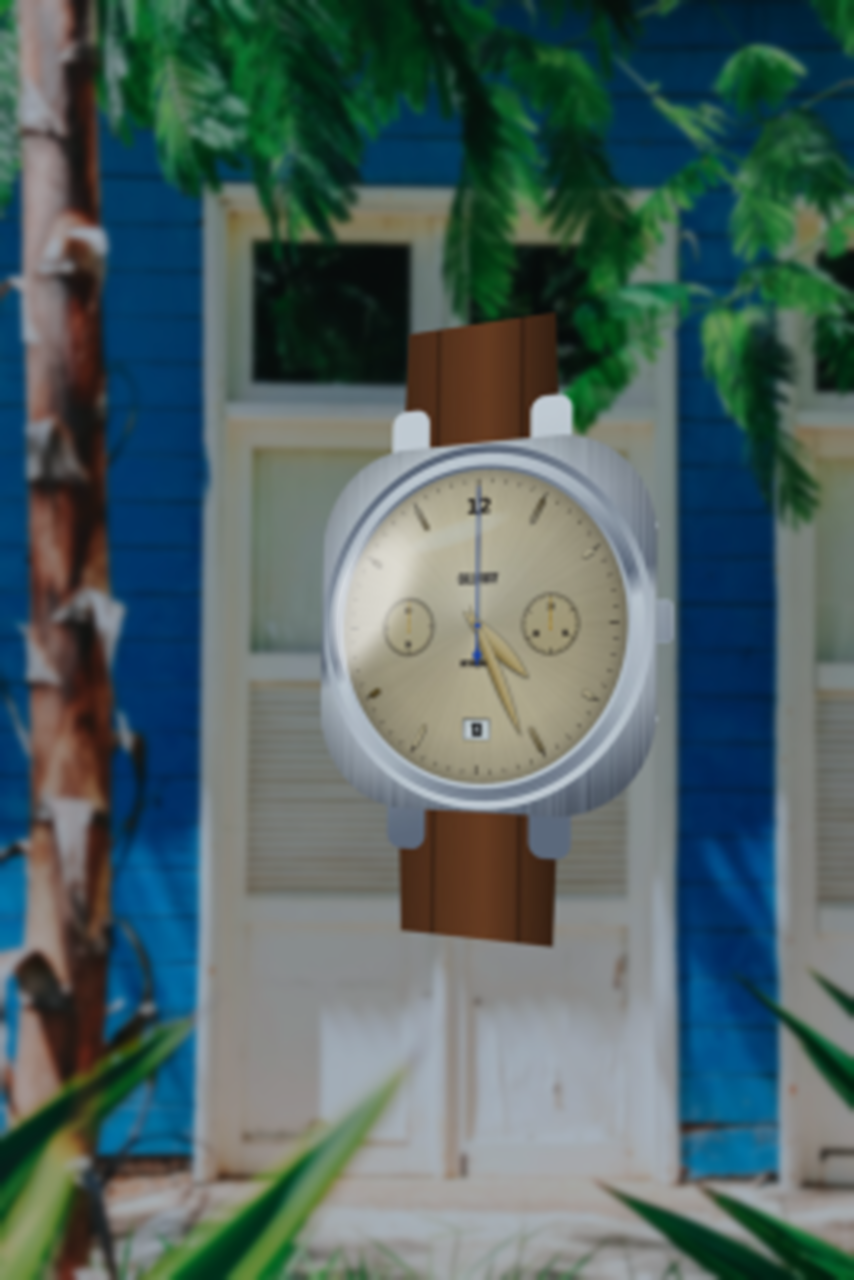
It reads 4.26
